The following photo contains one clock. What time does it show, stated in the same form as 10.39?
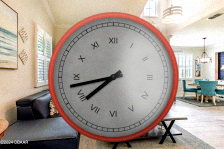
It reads 7.43
